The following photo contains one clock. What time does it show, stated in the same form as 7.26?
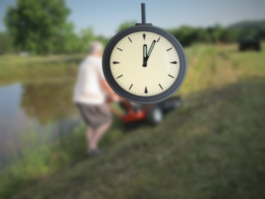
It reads 12.04
